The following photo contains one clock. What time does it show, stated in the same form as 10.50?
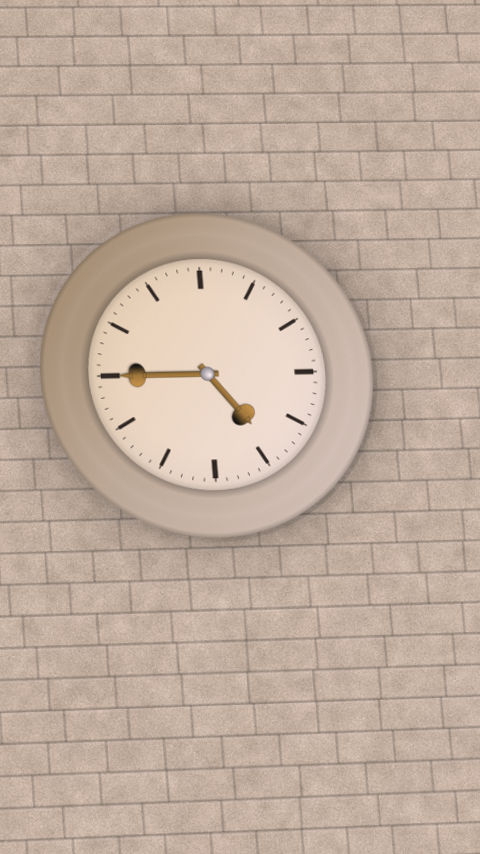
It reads 4.45
